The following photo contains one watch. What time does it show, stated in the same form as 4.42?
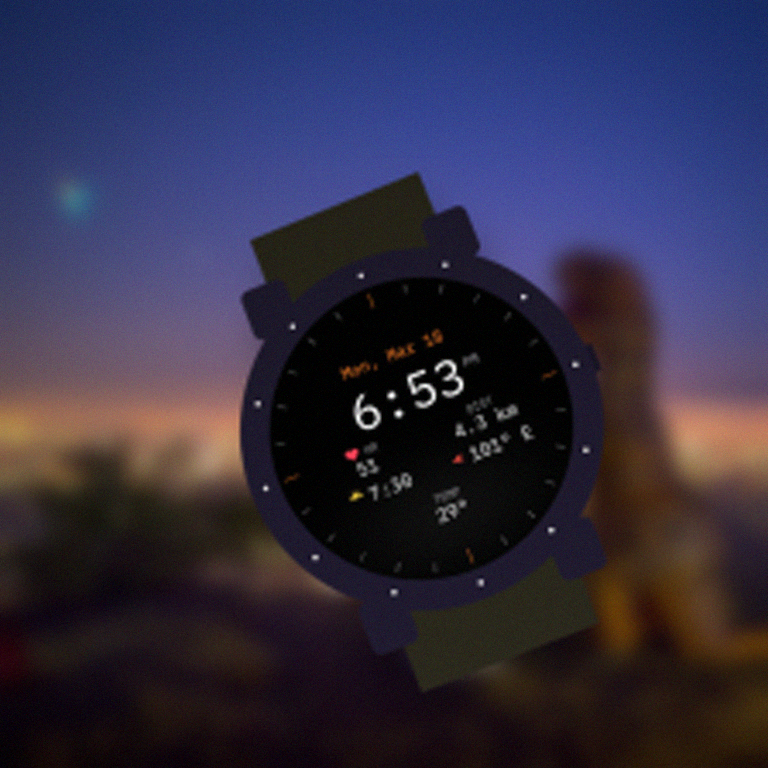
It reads 6.53
